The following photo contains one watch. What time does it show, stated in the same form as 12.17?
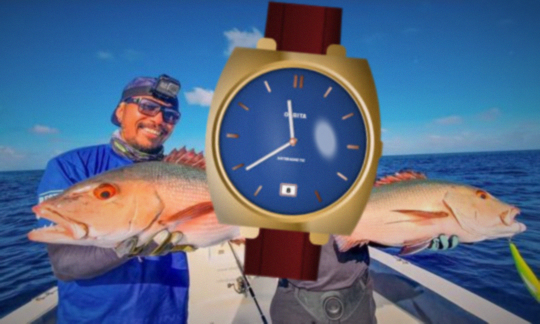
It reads 11.39
